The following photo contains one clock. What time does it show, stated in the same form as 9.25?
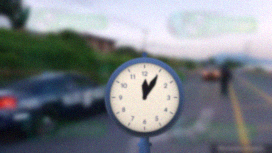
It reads 12.05
